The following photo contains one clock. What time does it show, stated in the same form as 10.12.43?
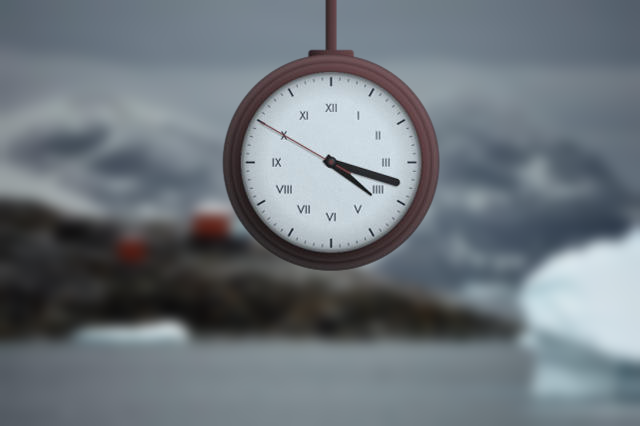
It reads 4.17.50
